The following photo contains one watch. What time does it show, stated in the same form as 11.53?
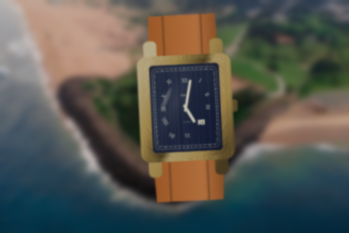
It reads 5.02
